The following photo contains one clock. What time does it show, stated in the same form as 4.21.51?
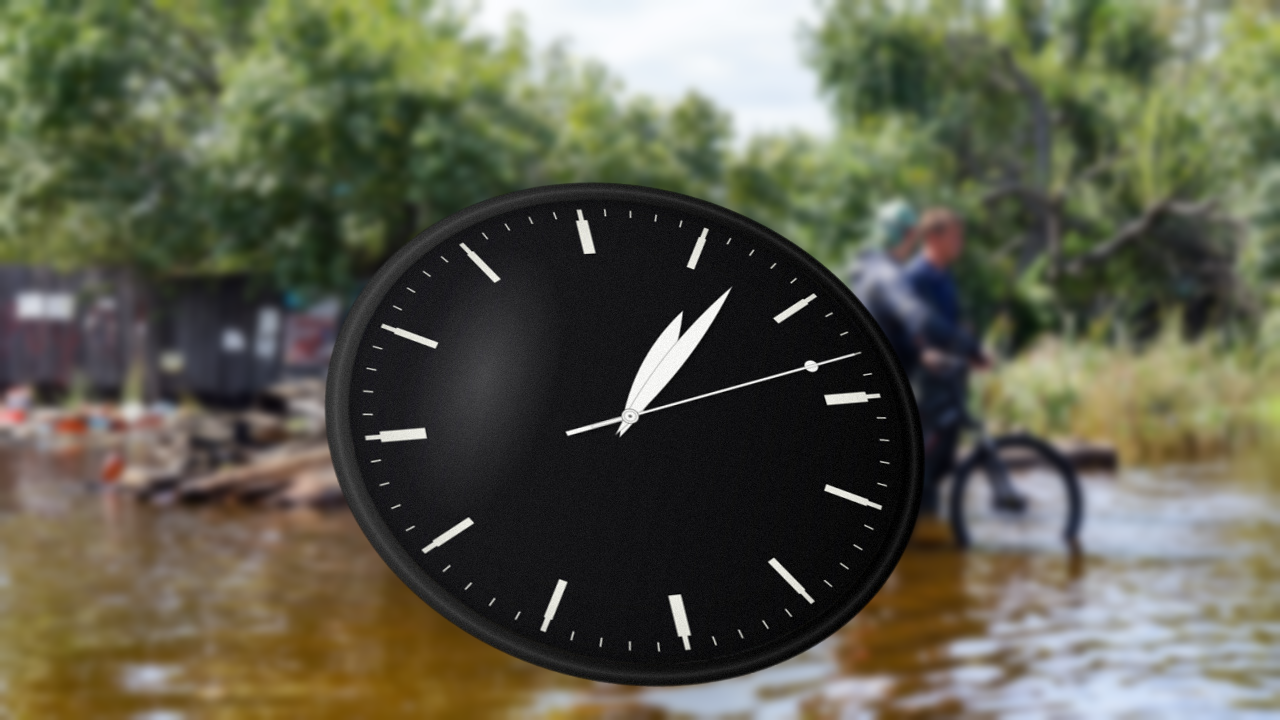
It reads 1.07.13
